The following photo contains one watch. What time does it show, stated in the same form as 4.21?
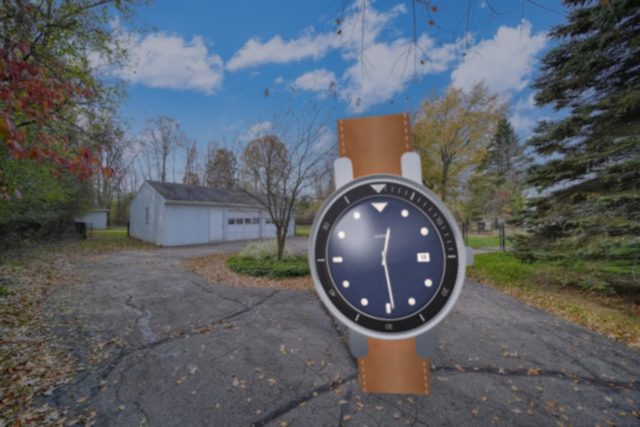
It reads 12.29
